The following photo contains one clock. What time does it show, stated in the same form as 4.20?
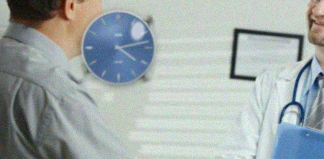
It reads 4.13
